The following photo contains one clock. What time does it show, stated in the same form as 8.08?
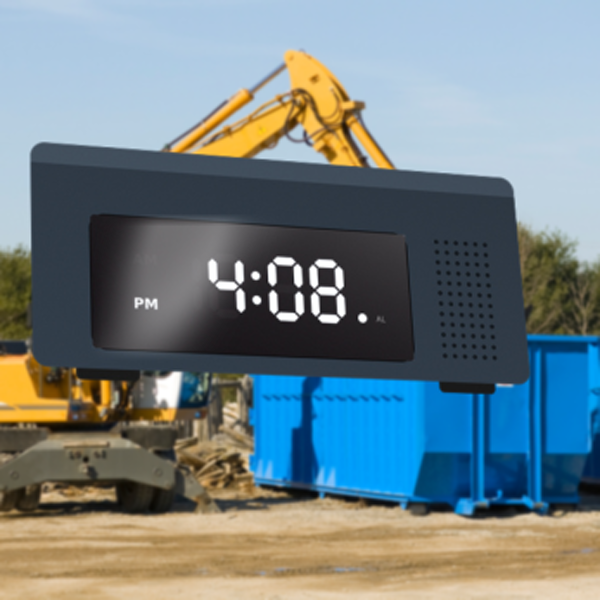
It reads 4.08
